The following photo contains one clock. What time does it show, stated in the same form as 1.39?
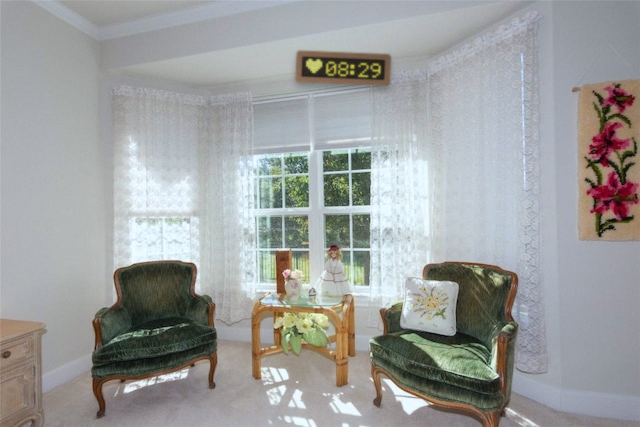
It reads 8.29
